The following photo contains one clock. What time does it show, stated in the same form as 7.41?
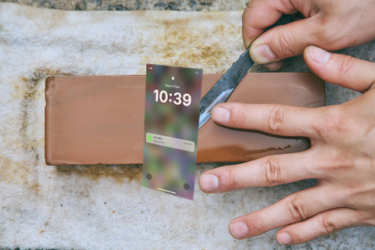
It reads 10.39
